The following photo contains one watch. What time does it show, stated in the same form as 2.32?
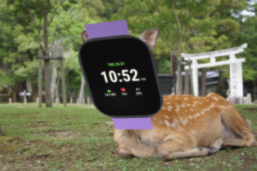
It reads 10.52
